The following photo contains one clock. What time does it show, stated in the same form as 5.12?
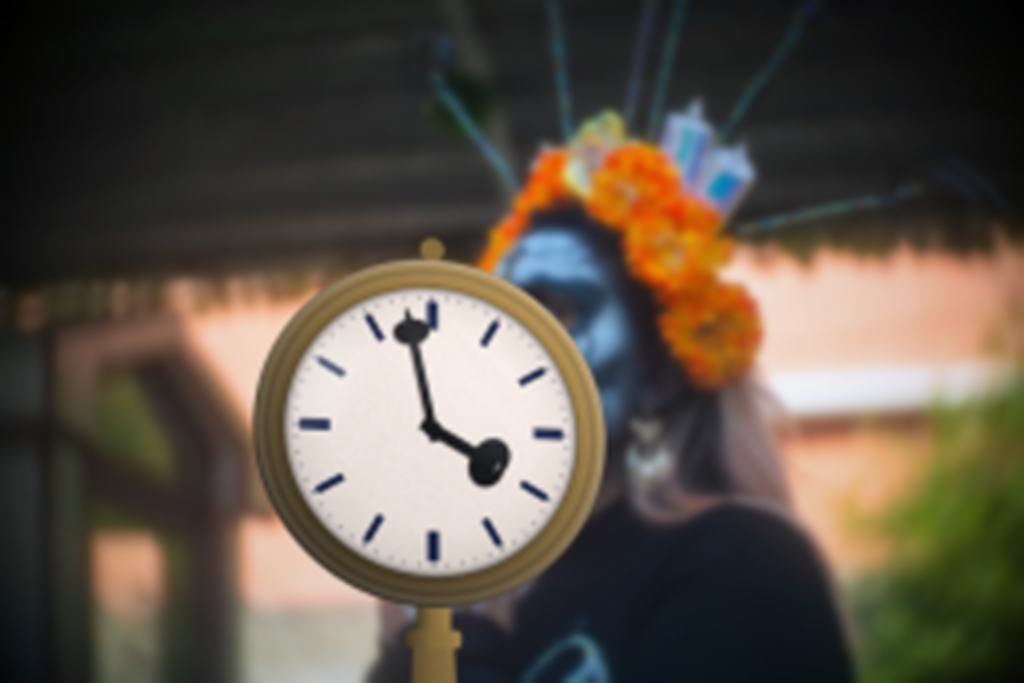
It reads 3.58
